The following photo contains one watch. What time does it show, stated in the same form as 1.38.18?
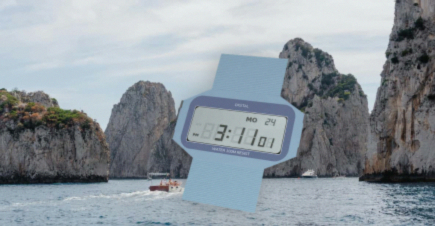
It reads 3.11.01
